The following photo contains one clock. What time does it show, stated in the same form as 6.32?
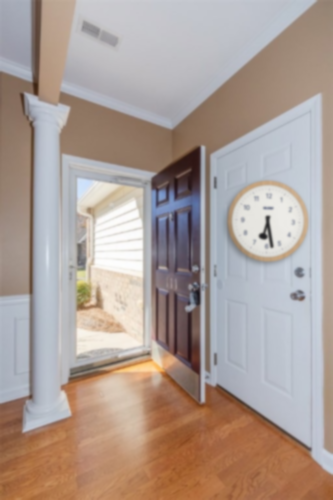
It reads 6.28
